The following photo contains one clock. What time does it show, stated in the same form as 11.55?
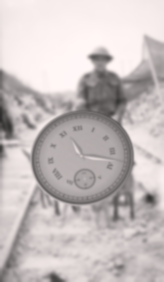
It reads 11.18
